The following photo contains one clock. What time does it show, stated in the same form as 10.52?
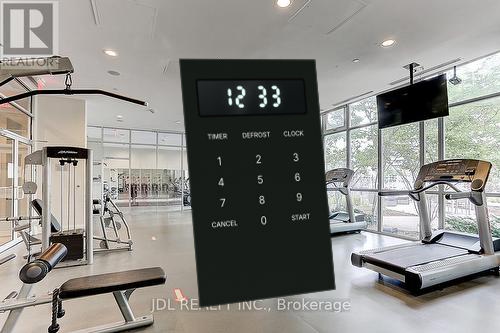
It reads 12.33
